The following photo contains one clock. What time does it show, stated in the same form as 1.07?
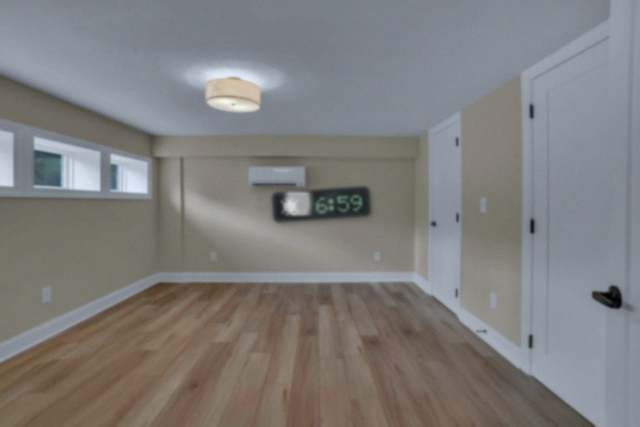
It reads 6.59
